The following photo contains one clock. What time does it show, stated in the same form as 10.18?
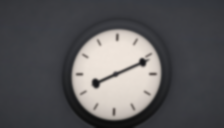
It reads 8.11
